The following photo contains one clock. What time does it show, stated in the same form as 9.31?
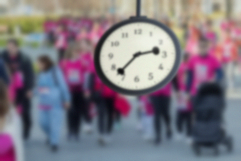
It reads 2.37
